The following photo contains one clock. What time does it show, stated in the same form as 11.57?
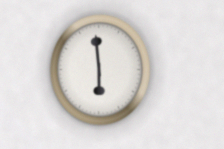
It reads 5.59
